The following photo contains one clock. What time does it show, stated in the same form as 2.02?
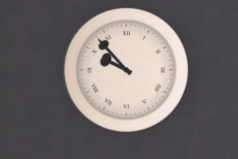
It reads 9.53
